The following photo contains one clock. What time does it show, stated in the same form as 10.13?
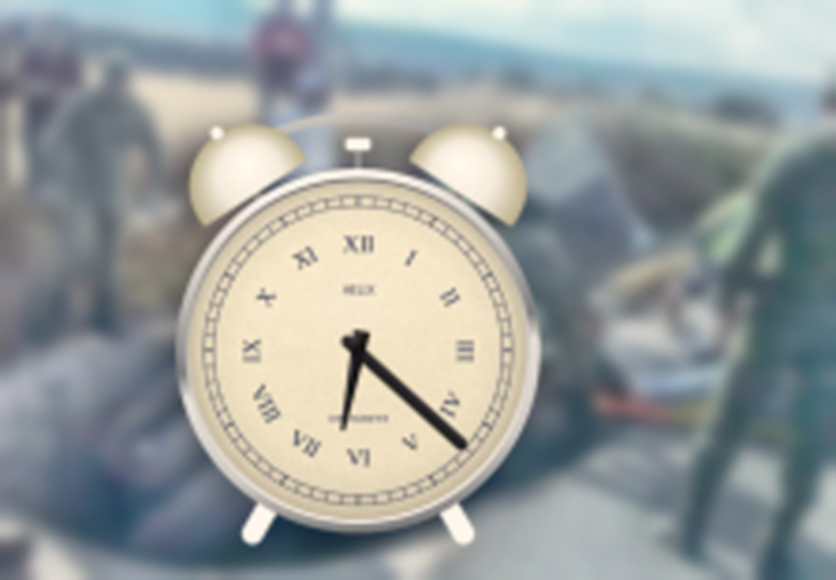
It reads 6.22
